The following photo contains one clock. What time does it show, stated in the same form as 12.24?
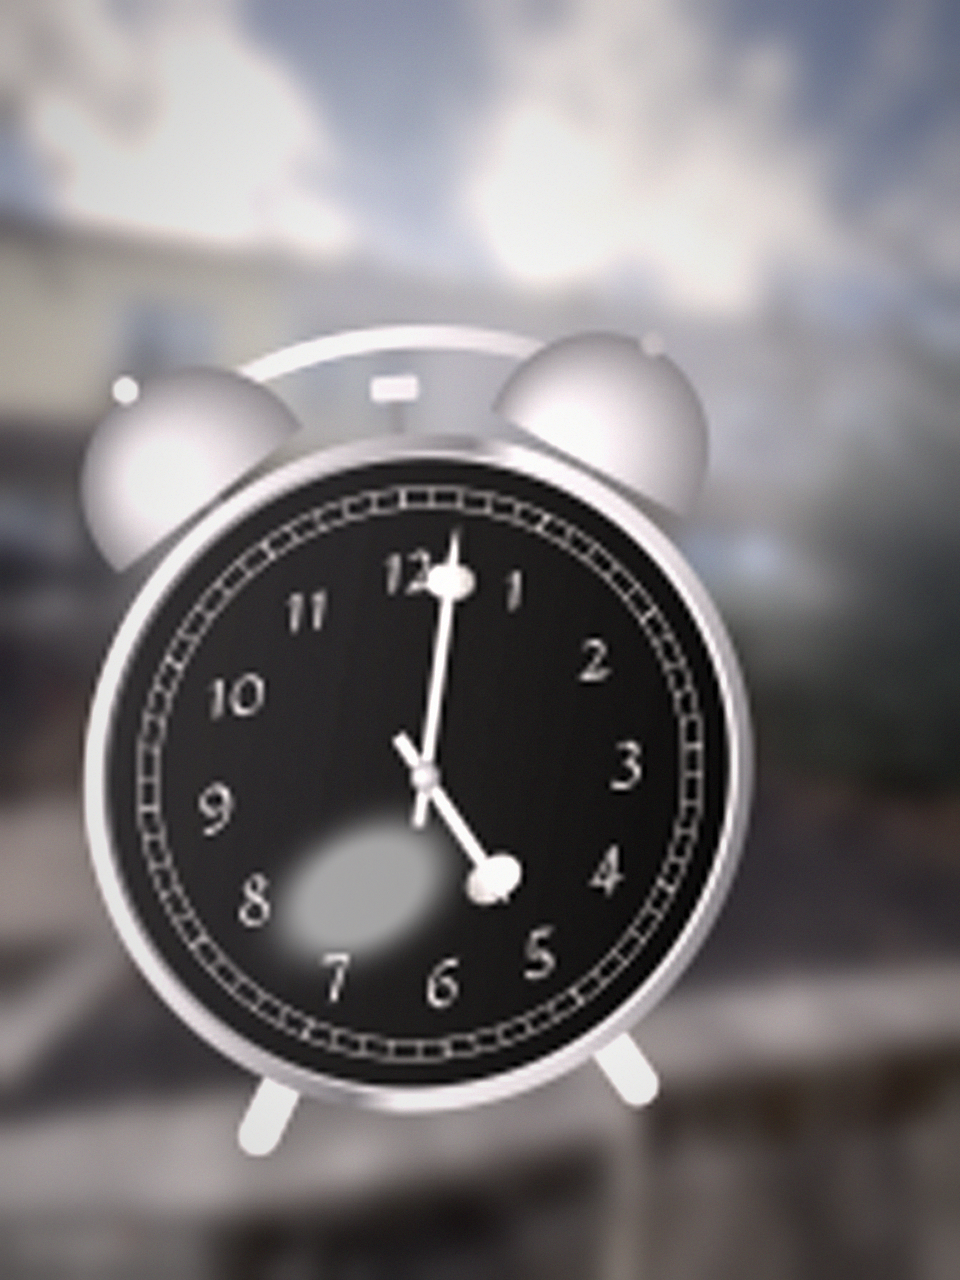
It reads 5.02
